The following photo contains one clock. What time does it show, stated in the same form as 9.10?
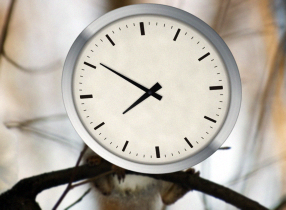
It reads 7.51
